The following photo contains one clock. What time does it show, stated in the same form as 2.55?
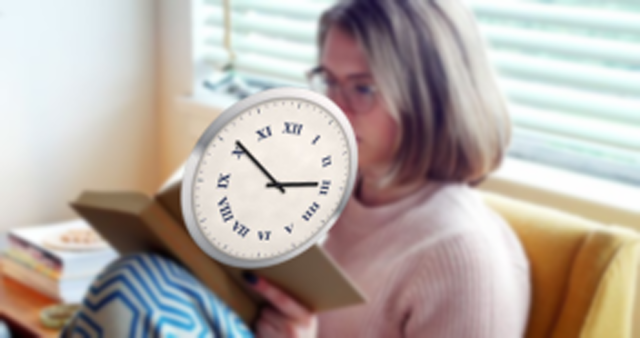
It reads 2.51
